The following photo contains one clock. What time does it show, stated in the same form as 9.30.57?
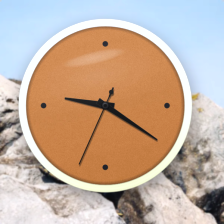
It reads 9.20.34
